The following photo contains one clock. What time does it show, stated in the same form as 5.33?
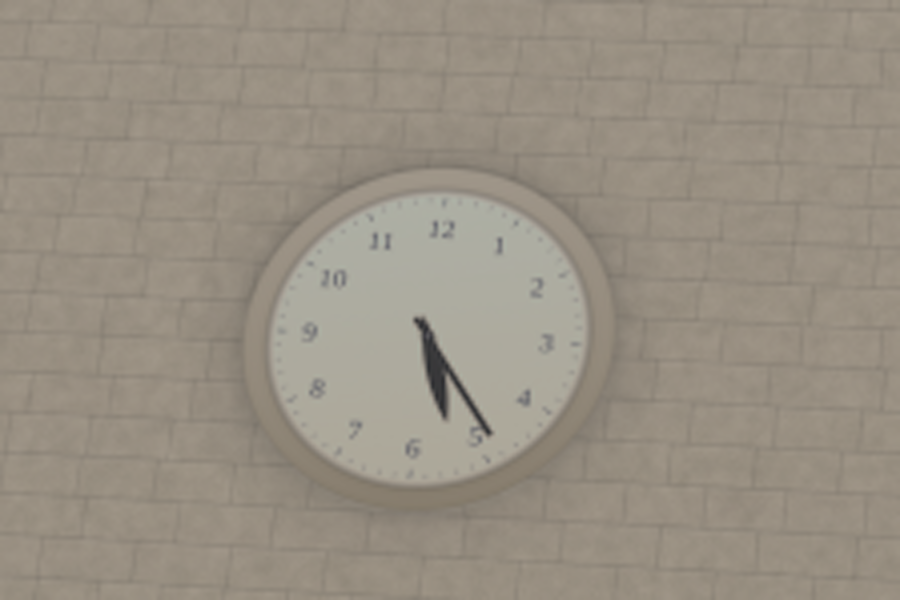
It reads 5.24
